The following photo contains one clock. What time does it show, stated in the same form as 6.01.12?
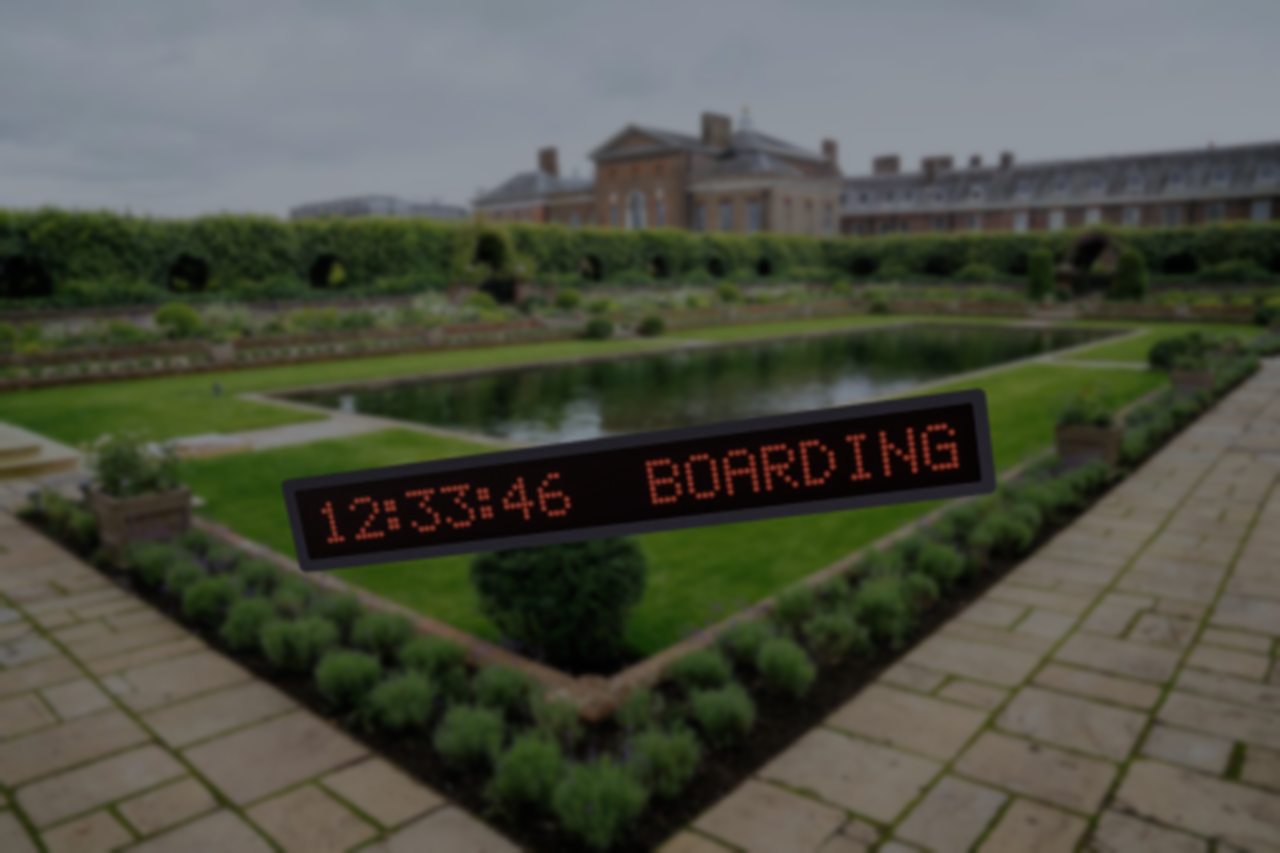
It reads 12.33.46
